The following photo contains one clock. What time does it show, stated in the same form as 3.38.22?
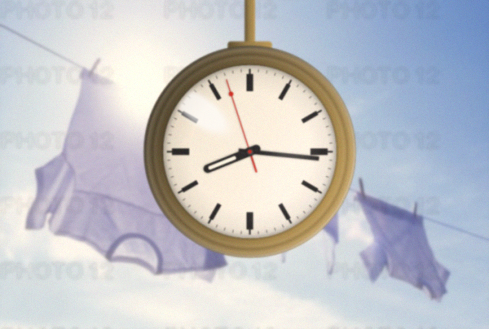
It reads 8.15.57
